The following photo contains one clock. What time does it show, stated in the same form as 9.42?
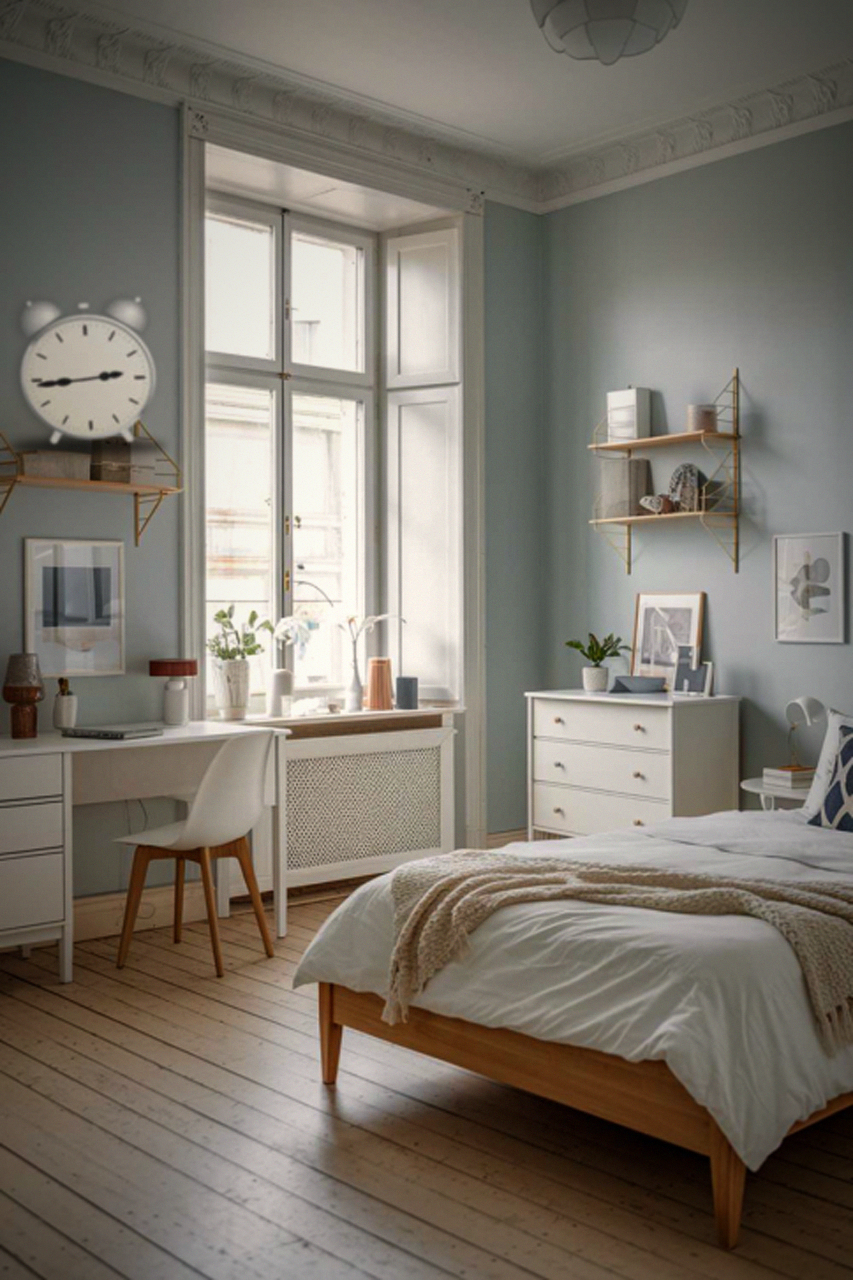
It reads 2.44
